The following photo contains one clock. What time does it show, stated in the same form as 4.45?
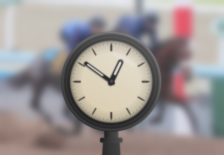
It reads 12.51
